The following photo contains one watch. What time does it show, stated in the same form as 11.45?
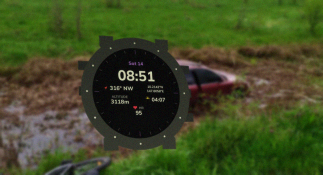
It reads 8.51
